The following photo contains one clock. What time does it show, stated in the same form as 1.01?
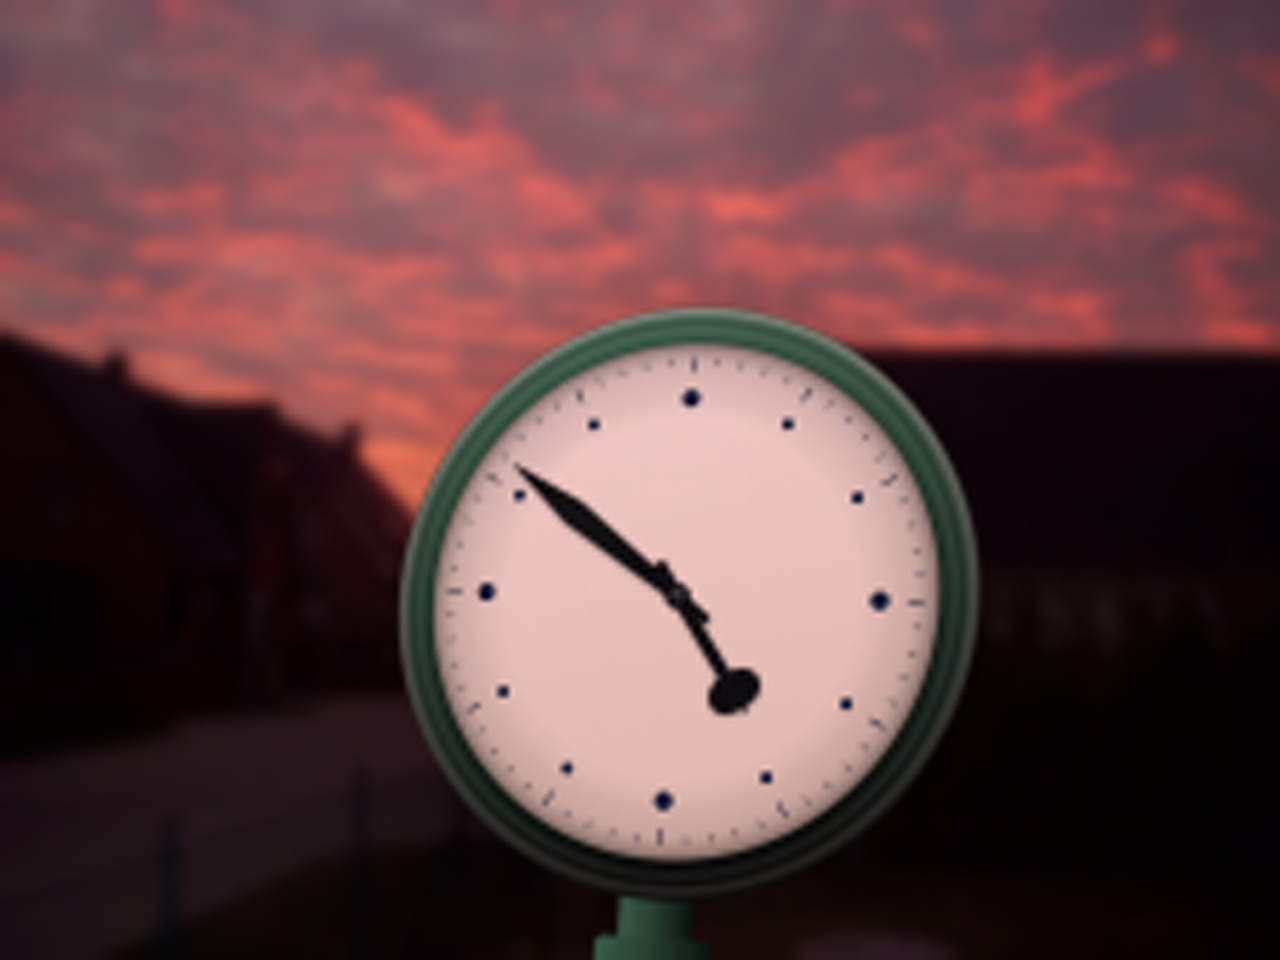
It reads 4.51
